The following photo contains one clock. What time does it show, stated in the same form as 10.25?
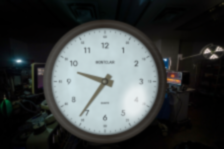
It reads 9.36
